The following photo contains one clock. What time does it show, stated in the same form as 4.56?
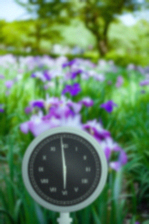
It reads 5.59
